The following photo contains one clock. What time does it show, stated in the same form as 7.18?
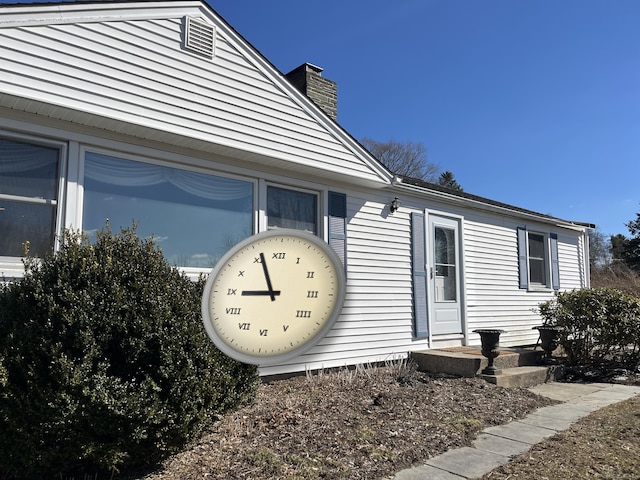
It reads 8.56
